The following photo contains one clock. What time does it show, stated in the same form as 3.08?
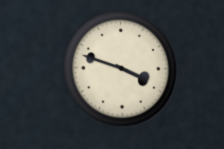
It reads 3.48
